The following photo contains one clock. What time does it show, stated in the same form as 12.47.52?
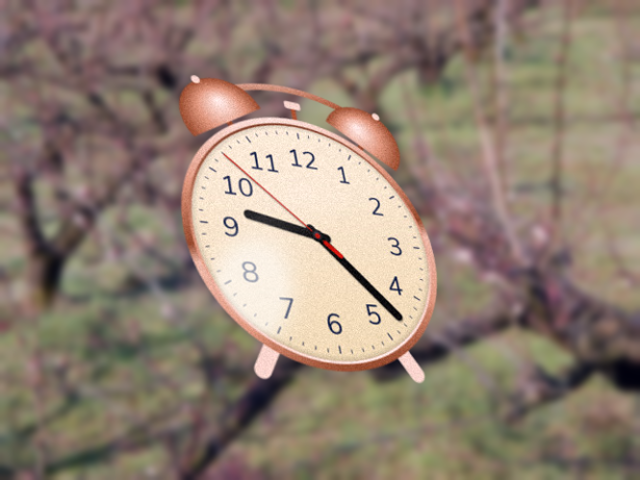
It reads 9.22.52
